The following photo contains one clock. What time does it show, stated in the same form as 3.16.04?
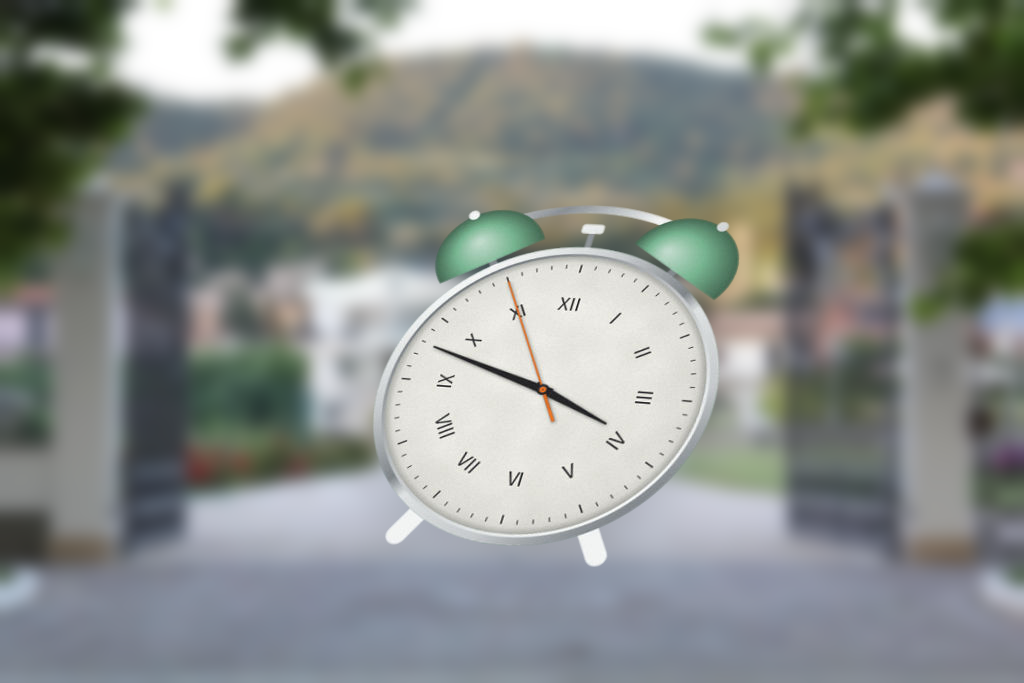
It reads 3.47.55
